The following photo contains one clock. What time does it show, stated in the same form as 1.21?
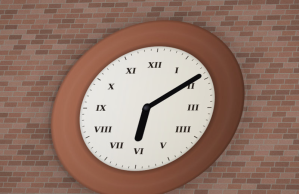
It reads 6.09
